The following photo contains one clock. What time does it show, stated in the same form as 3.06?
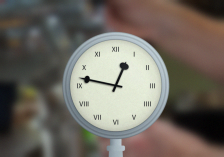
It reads 12.47
